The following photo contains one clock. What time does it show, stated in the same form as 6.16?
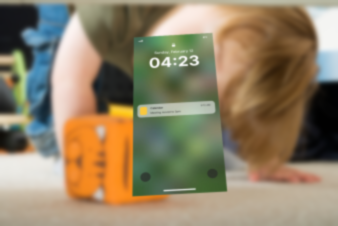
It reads 4.23
